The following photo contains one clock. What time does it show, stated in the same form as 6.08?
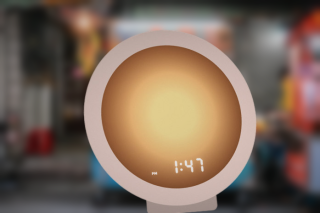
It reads 1.47
